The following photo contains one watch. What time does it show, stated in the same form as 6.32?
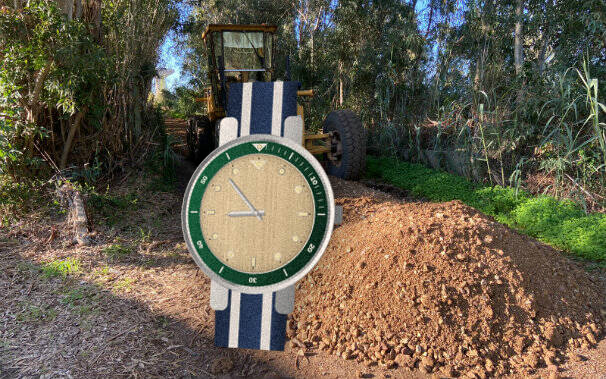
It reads 8.53
